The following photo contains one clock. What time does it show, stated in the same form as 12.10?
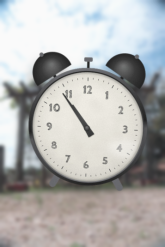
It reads 10.54
